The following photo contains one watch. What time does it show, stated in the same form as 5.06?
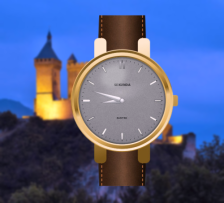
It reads 8.48
